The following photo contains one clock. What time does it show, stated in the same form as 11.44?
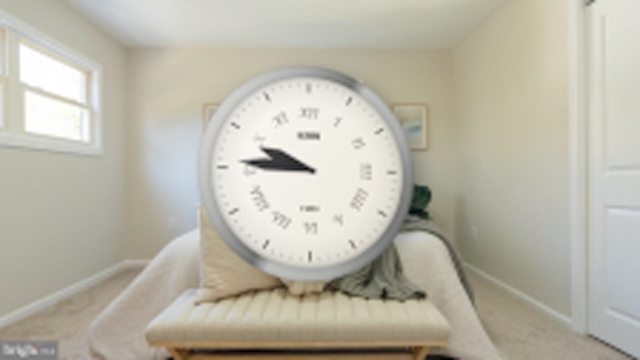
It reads 9.46
